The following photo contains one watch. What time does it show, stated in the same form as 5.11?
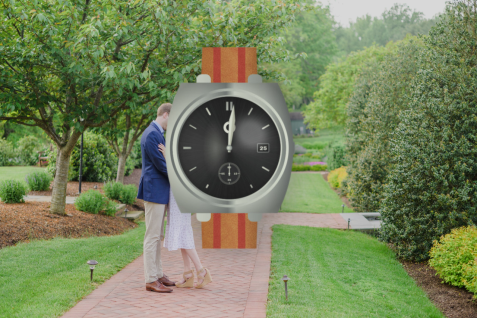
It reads 12.01
